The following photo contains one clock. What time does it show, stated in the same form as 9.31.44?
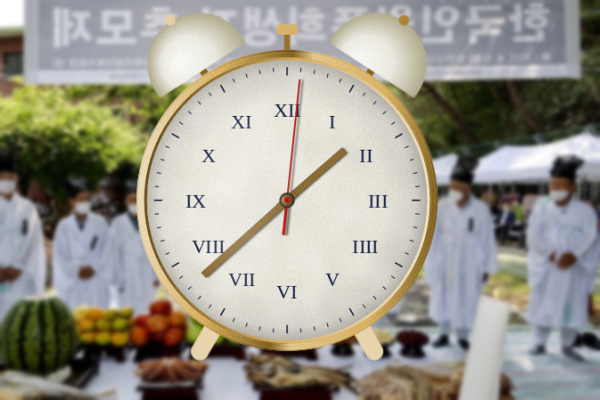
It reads 1.38.01
